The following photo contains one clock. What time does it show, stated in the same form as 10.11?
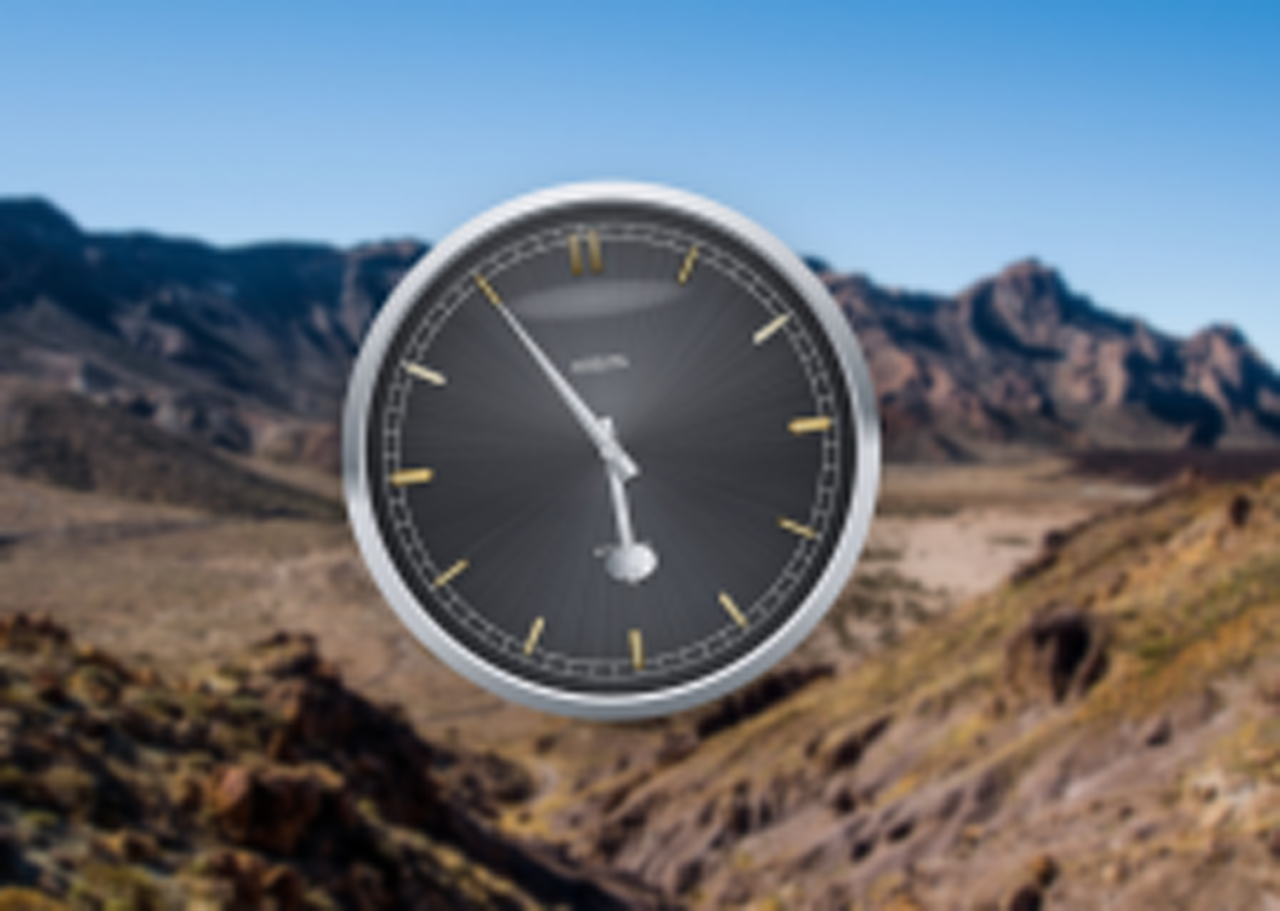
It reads 5.55
